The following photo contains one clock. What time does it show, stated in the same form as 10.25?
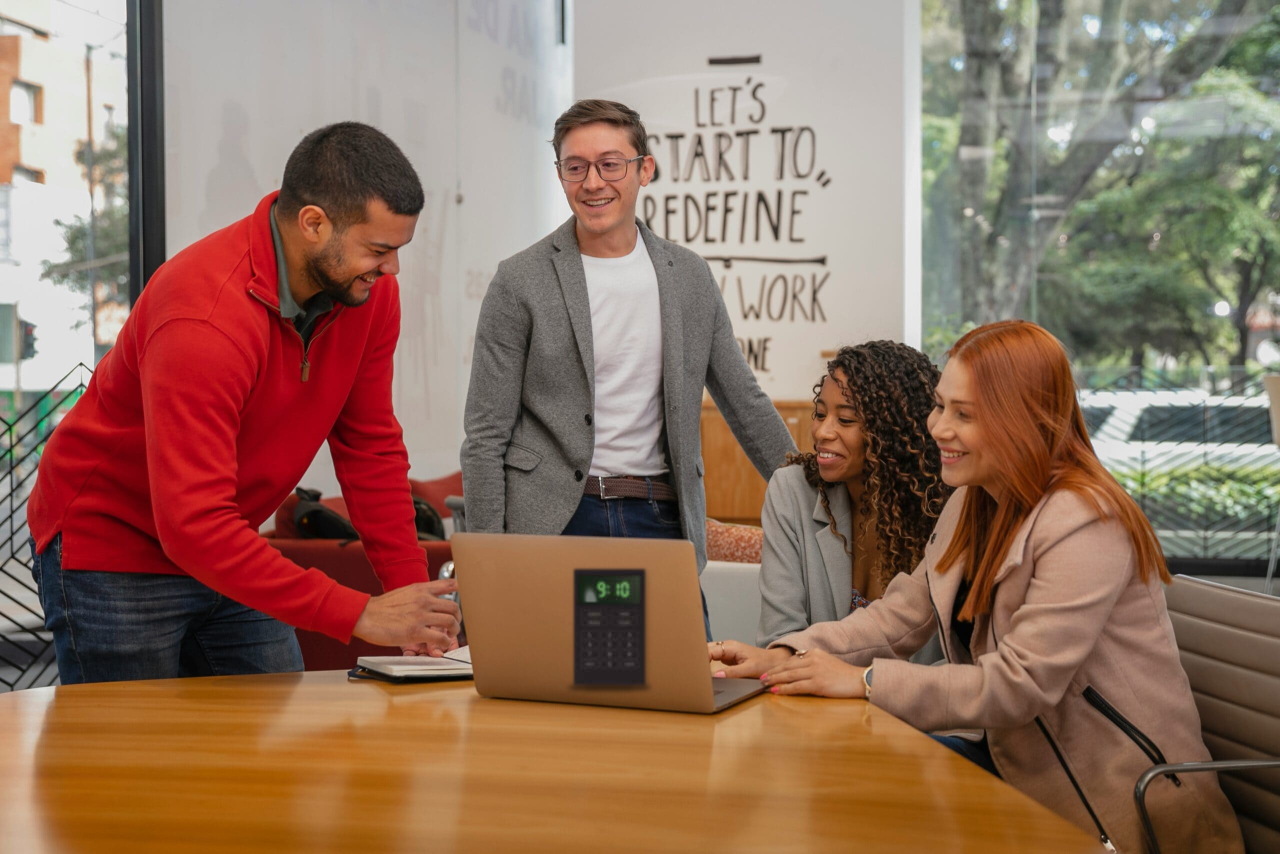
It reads 9.10
